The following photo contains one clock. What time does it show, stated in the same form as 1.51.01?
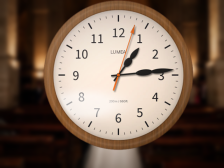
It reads 1.14.03
